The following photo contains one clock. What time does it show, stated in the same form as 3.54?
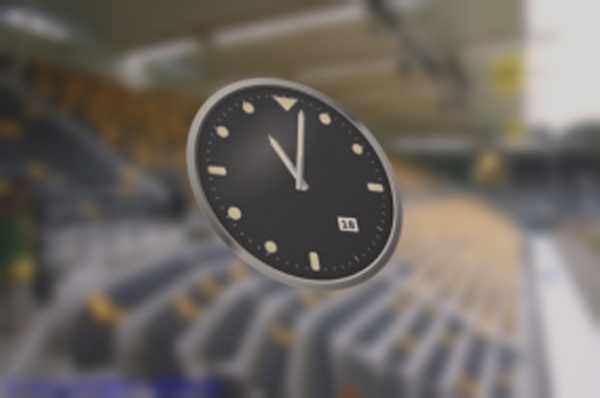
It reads 11.02
